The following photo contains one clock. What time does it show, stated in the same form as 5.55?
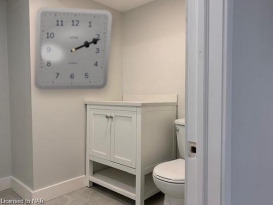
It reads 2.11
